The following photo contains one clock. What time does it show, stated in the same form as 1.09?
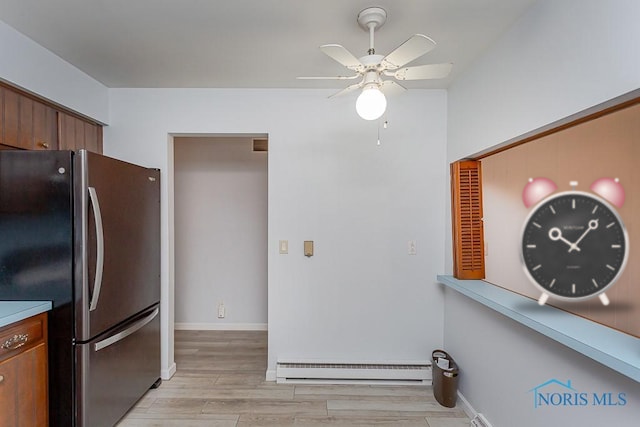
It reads 10.07
